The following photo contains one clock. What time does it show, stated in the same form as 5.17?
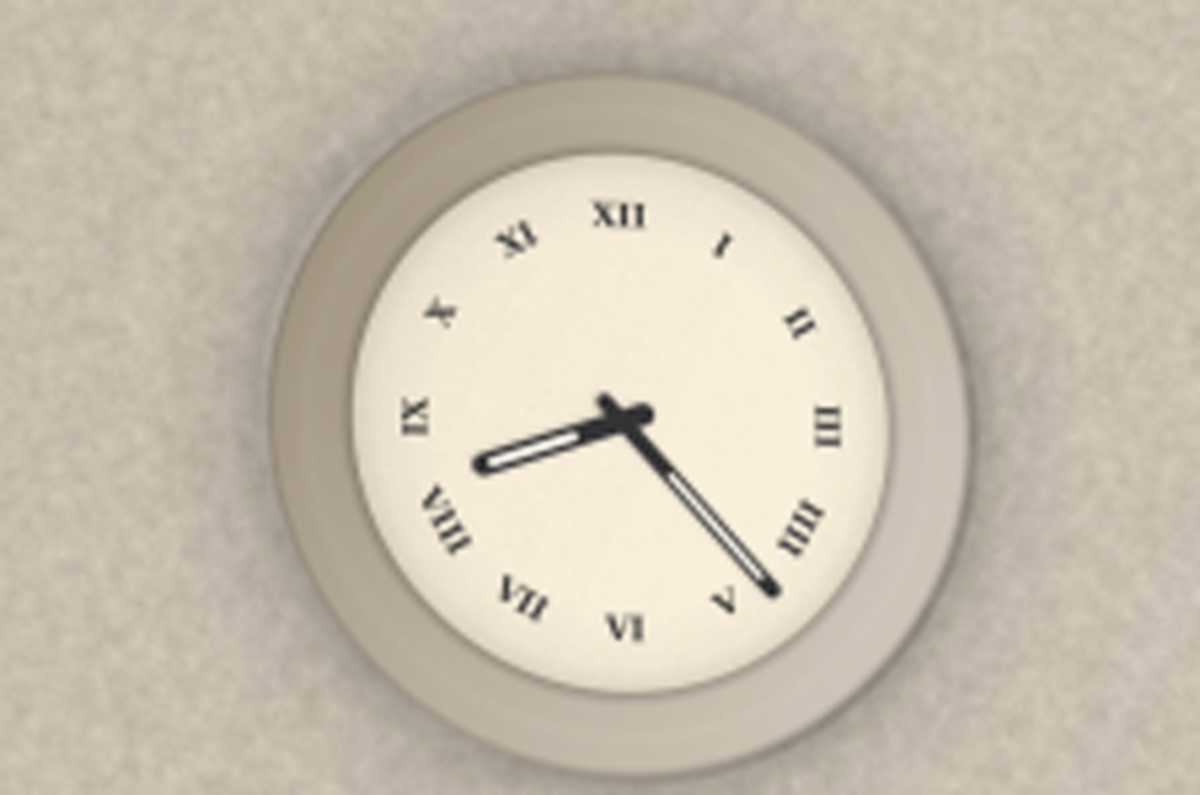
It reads 8.23
